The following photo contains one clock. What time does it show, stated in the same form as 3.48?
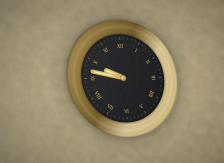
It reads 9.47
